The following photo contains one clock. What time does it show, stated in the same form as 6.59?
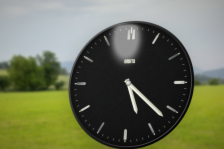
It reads 5.22
